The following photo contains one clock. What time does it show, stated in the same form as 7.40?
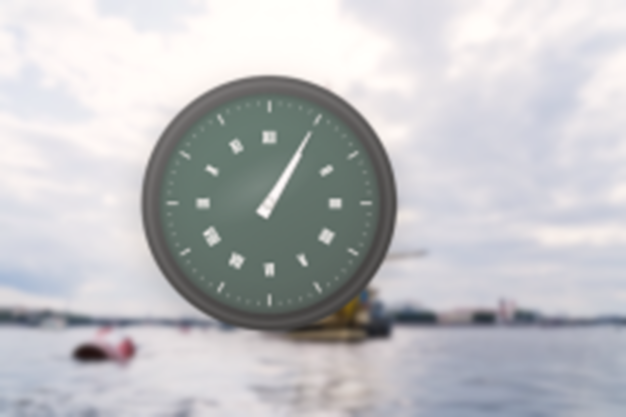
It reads 1.05
